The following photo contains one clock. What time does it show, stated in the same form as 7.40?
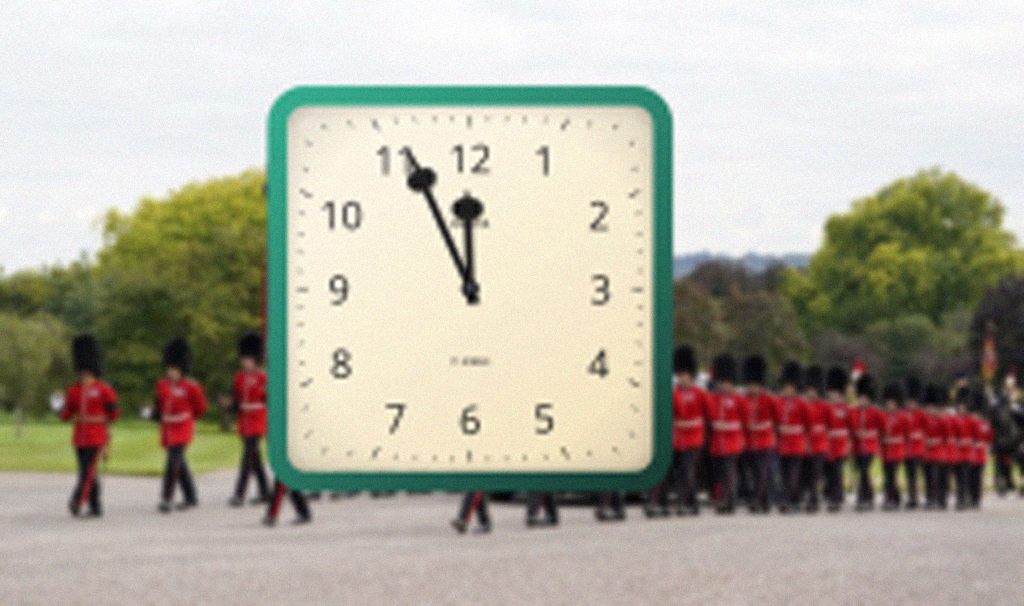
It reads 11.56
